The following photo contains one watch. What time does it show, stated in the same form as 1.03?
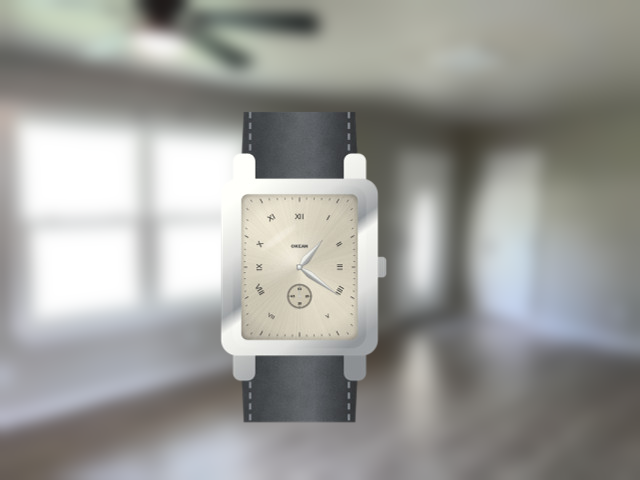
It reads 1.21
